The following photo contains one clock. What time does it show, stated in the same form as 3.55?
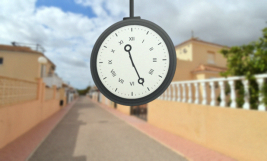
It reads 11.26
